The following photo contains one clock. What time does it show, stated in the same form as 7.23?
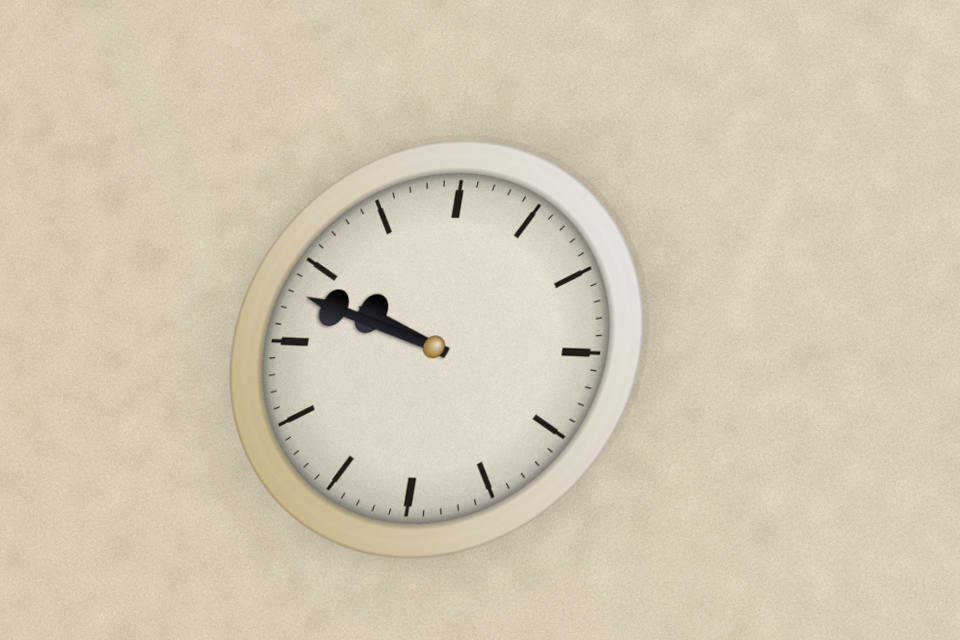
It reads 9.48
